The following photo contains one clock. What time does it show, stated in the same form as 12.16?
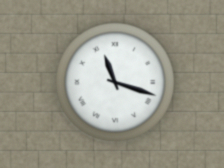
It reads 11.18
